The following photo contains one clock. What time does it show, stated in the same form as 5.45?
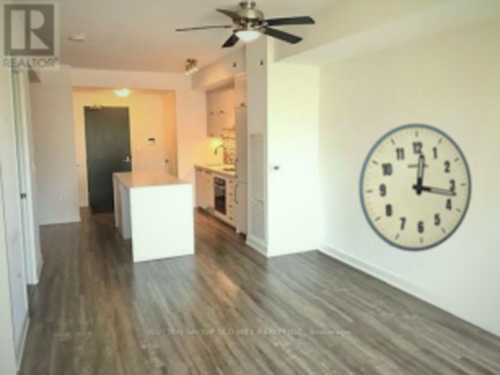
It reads 12.17
